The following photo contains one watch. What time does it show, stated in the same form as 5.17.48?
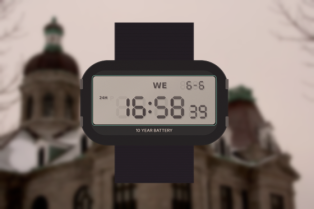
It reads 16.58.39
